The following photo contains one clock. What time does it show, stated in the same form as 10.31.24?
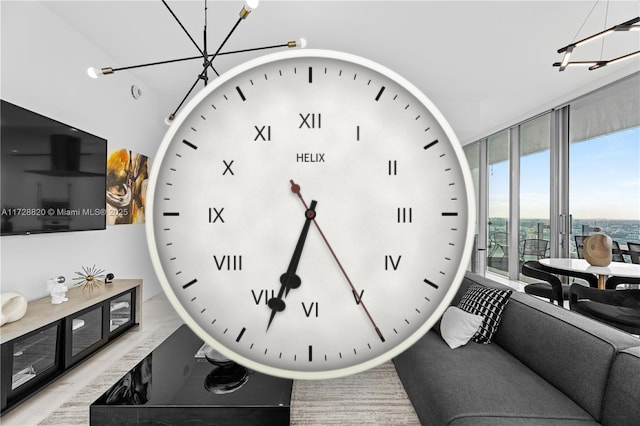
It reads 6.33.25
